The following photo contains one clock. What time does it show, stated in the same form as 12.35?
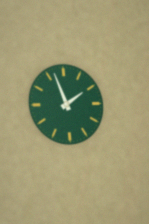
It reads 1.57
